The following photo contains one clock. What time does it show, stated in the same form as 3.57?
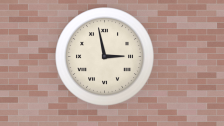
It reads 2.58
